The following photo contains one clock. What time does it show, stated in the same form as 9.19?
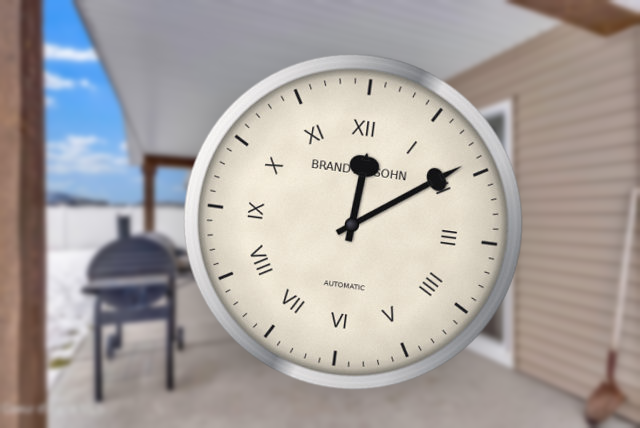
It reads 12.09
